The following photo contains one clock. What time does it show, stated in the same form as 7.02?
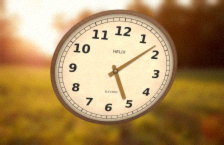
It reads 5.08
